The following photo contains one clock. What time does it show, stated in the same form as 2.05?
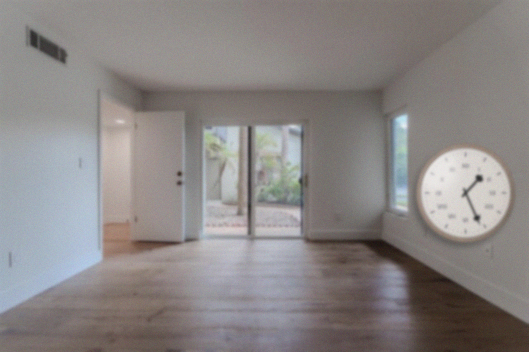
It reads 1.26
